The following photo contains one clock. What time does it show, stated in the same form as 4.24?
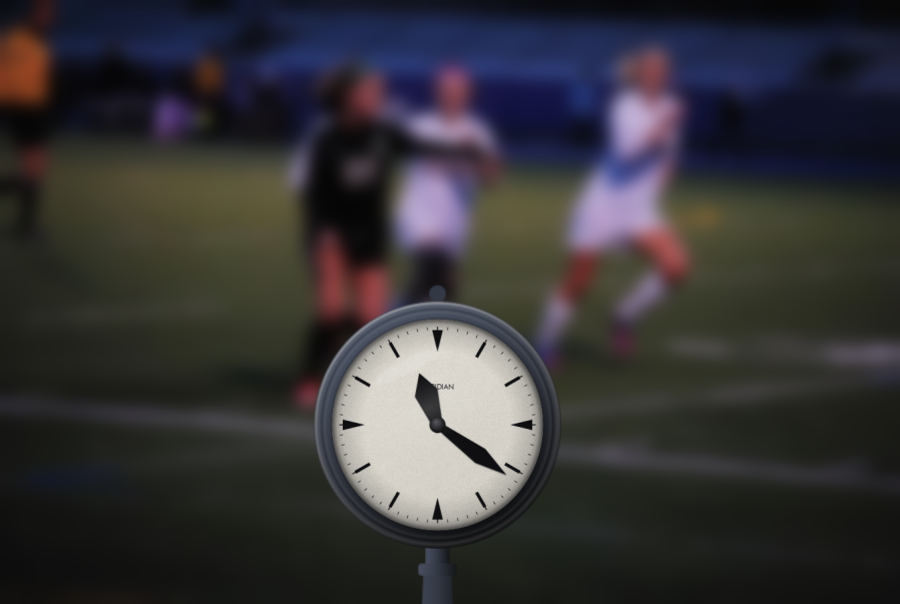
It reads 11.21
